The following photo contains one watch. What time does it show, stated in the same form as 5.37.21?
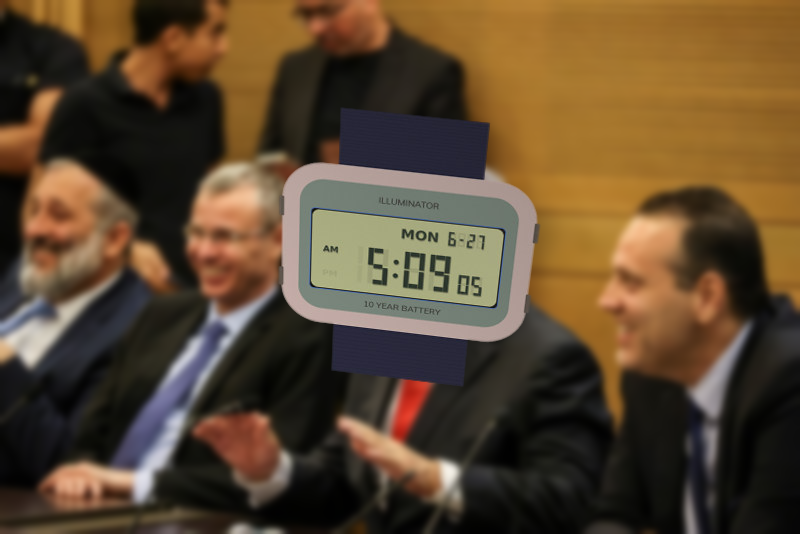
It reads 5.09.05
